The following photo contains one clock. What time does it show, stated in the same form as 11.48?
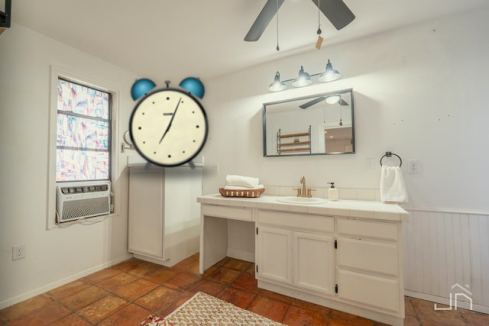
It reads 7.04
